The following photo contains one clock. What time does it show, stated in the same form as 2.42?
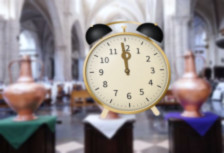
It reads 11.59
